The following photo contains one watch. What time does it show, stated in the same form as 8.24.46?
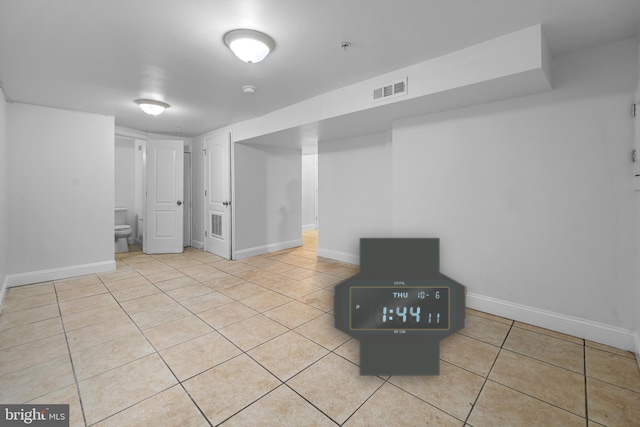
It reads 1.44.11
